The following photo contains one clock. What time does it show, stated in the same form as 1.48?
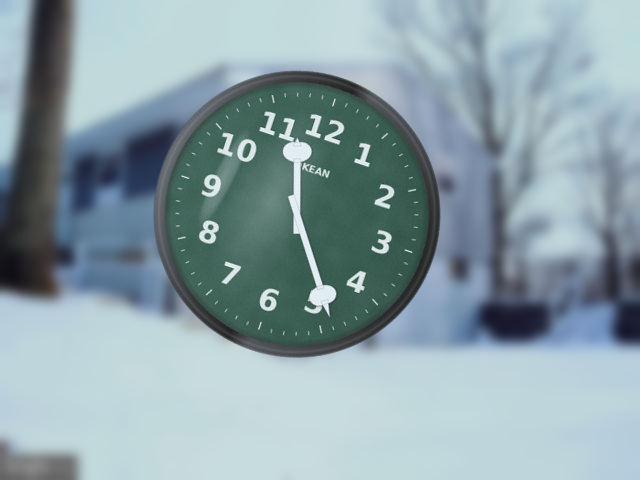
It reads 11.24
